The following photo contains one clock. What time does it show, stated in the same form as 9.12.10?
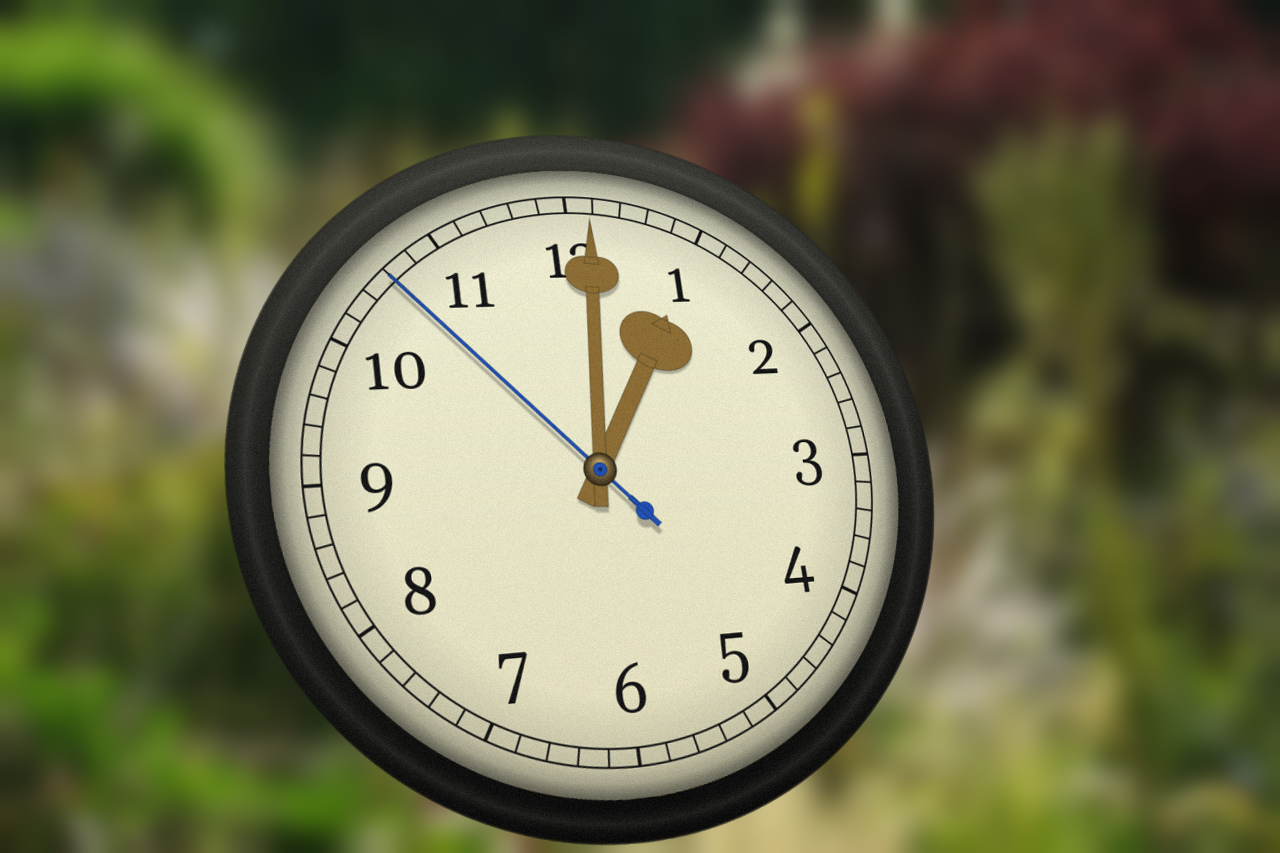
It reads 1.00.53
